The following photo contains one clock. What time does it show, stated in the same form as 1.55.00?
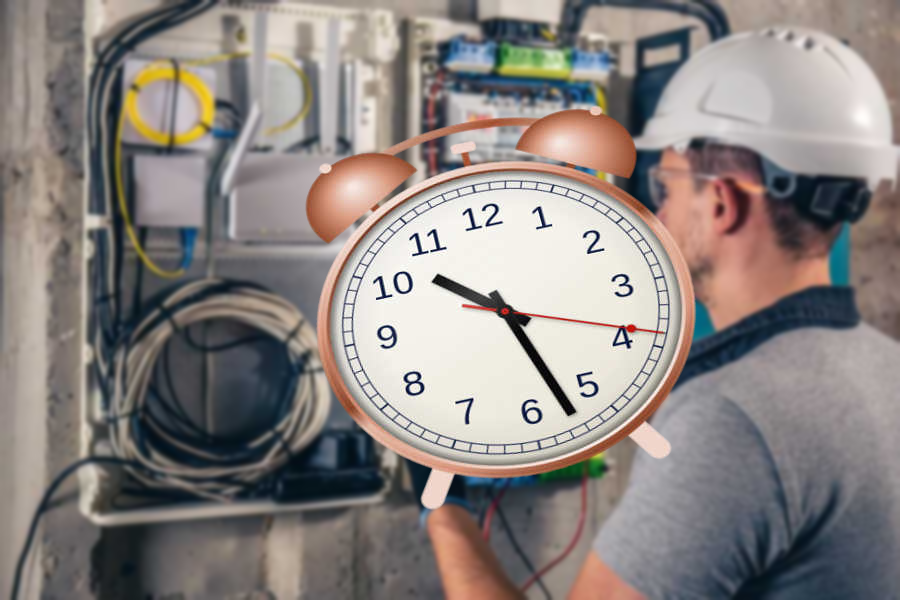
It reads 10.27.19
